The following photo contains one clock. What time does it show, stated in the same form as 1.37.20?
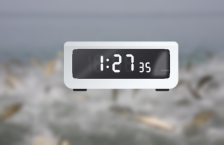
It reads 1.27.35
